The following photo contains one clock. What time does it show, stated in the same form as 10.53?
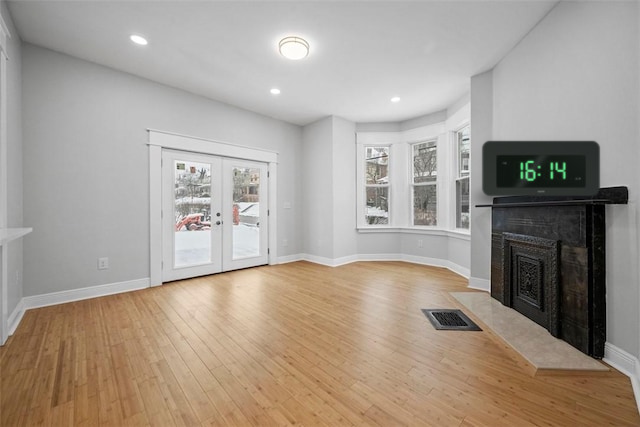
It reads 16.14
